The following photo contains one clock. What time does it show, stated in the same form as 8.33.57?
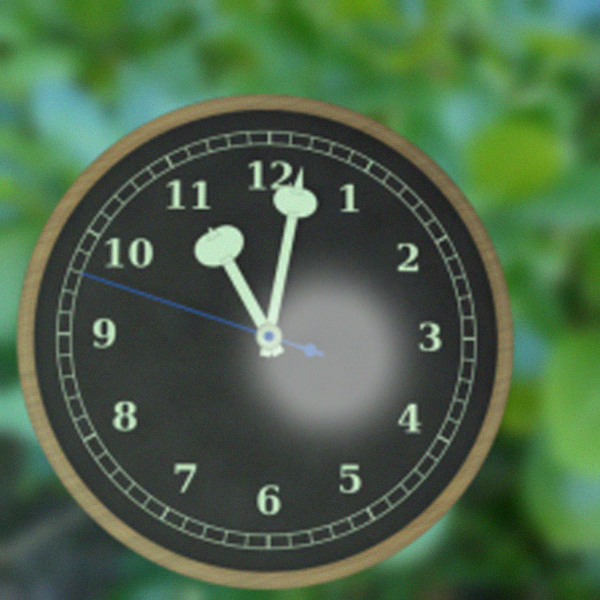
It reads 11.01.48
